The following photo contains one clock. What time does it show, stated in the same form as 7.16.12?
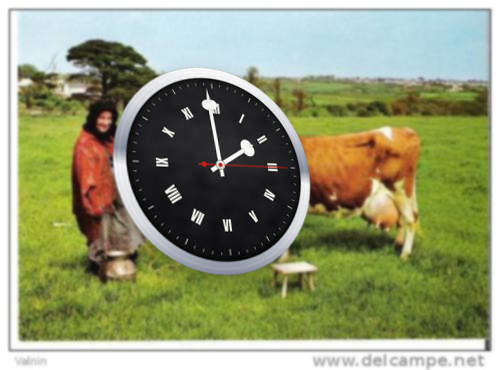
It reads 1.59.15
